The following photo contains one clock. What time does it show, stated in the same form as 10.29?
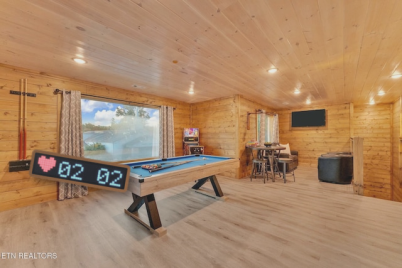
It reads 2.02
